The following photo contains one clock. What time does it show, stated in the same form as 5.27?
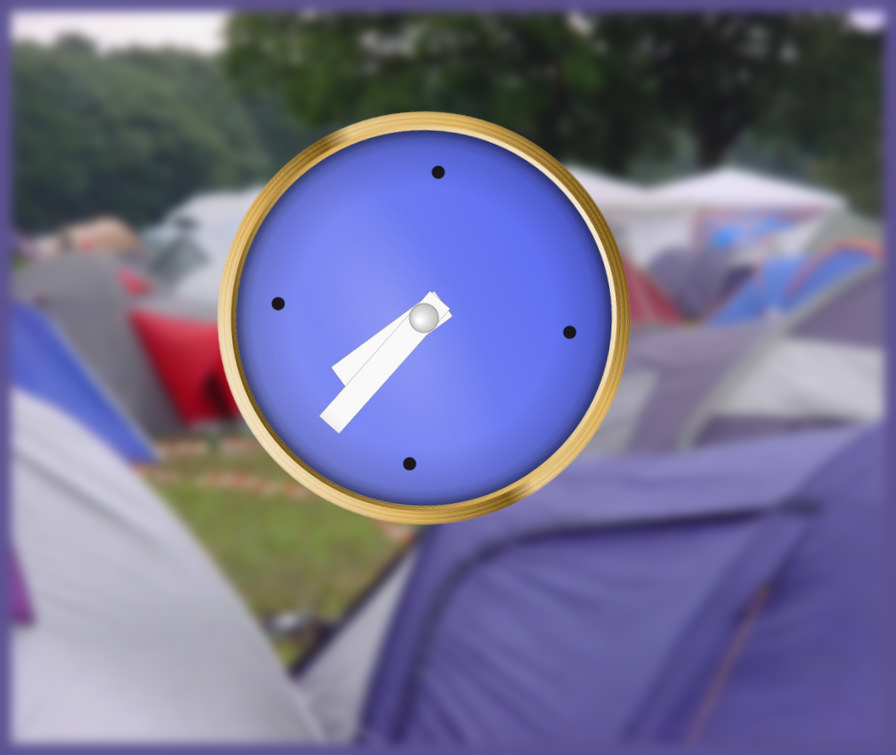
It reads 7.36
